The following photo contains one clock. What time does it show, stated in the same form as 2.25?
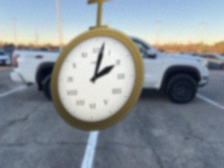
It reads 2.02
